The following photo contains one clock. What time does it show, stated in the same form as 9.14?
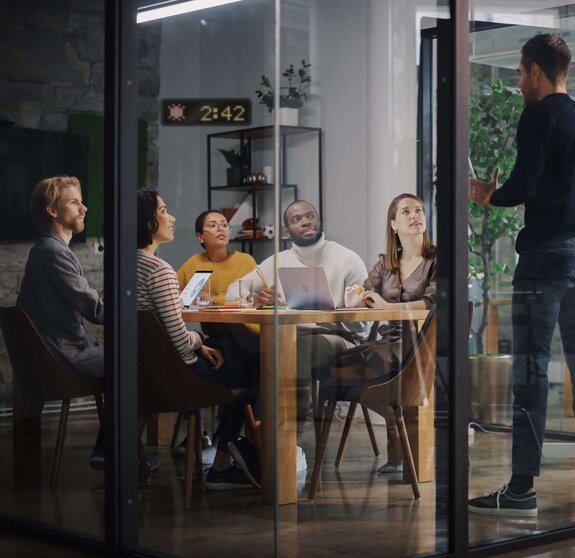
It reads 2.42
